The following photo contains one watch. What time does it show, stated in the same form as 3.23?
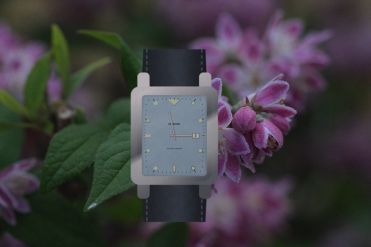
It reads 2.58
